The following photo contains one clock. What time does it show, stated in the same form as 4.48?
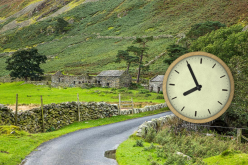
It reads 7.55
